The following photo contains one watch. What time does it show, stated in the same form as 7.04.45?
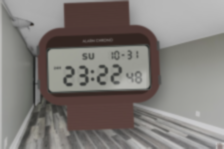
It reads 23.22.48
